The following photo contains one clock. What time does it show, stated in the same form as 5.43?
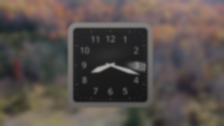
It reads 8.18
